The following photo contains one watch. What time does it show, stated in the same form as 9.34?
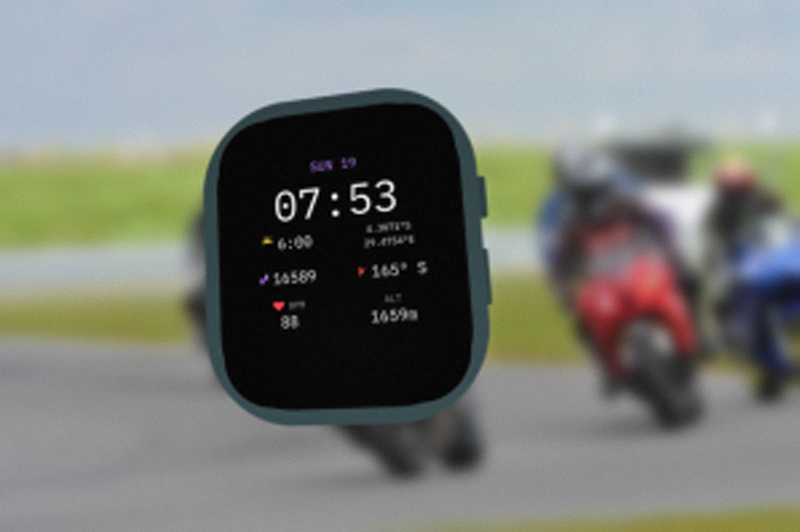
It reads 7.53
